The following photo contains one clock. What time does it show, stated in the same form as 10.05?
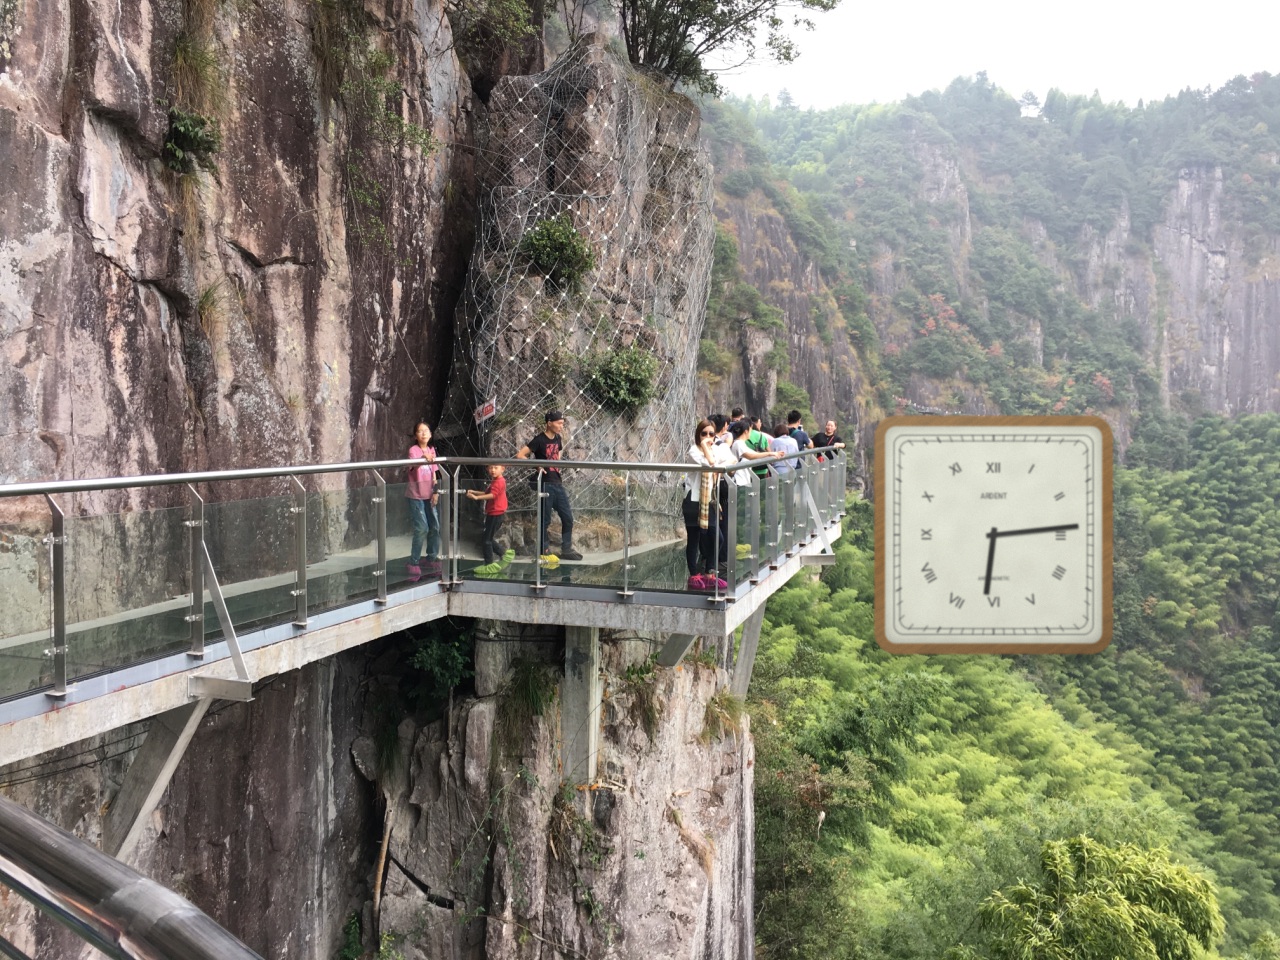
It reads 6.14
